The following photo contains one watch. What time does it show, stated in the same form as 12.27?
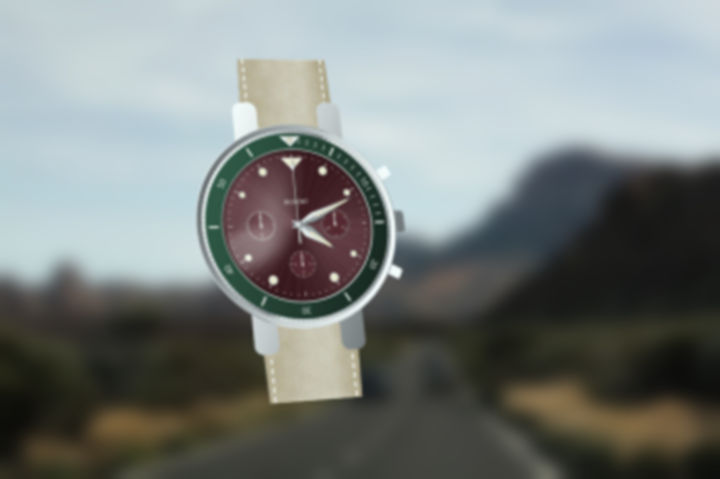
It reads 4.11
